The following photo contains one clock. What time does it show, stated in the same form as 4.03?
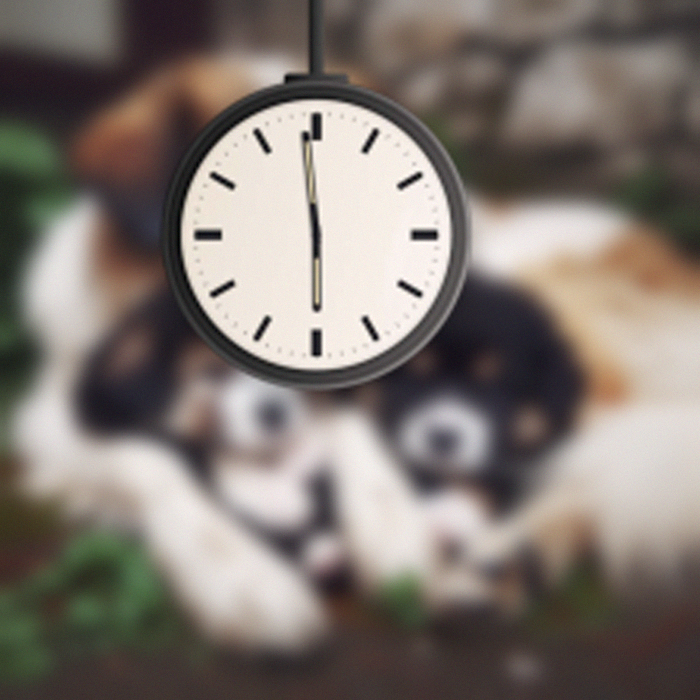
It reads 5.59
